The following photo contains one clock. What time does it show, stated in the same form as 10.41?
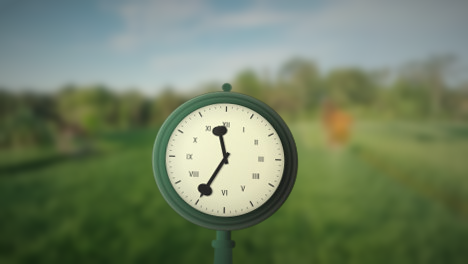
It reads 11.35
